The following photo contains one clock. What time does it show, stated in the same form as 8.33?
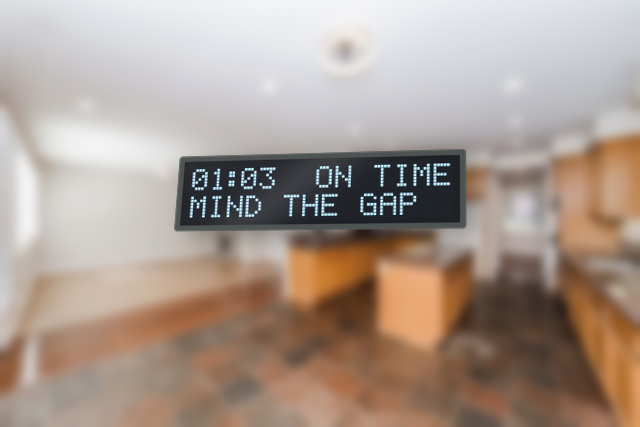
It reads 1.03
